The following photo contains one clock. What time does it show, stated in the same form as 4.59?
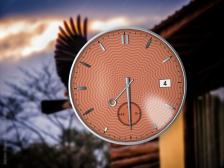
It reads 7.30
